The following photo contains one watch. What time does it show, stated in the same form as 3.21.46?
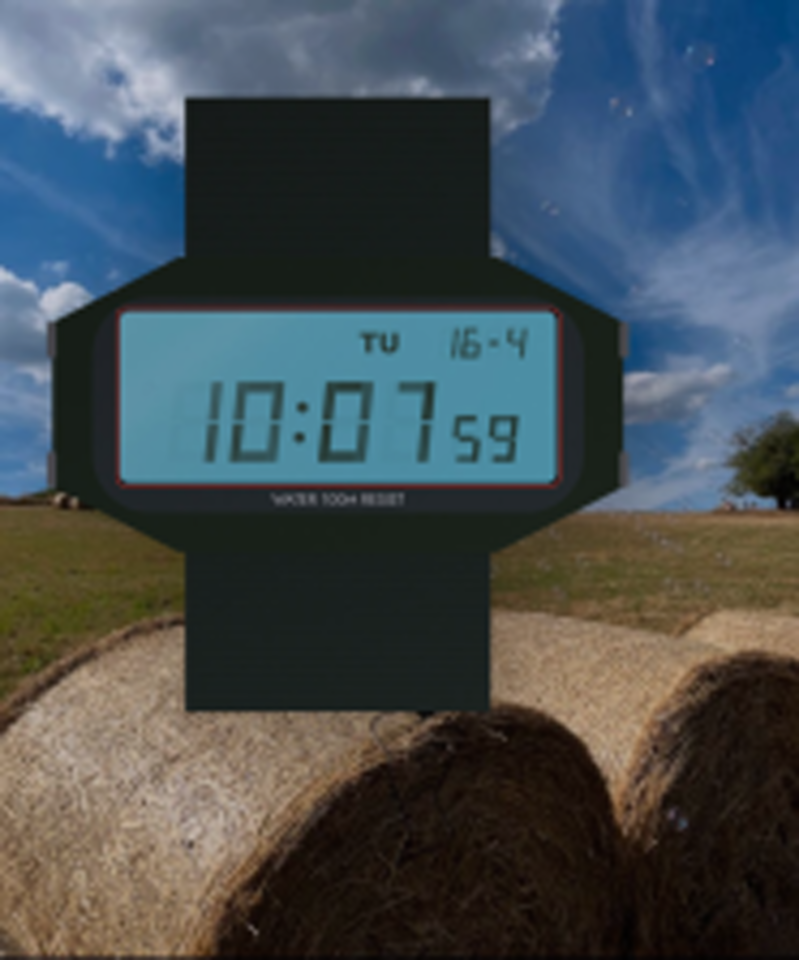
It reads 10.07.59
